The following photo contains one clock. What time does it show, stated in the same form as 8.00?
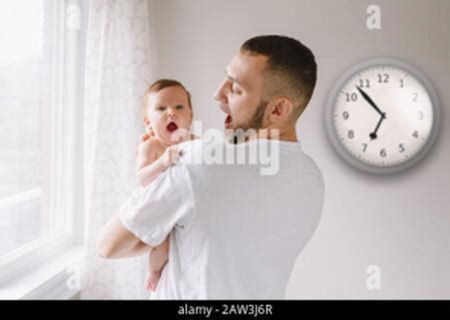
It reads 6.53
